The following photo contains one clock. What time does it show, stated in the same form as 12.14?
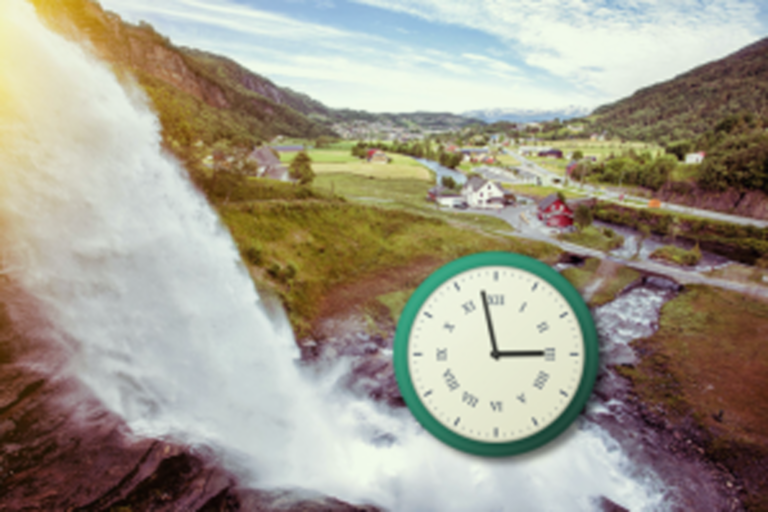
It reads 2.58
